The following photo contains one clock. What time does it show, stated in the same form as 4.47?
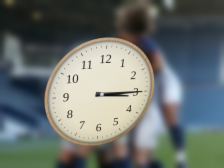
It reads 3.15
